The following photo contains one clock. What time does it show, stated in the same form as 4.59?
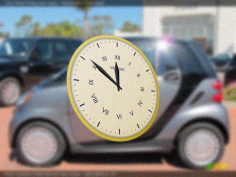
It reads 11.51
